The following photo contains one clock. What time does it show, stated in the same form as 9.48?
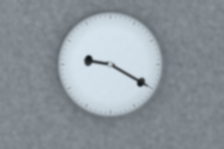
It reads 9.20
